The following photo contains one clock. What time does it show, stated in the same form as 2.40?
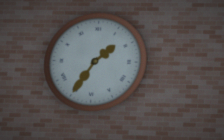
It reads 1.35
